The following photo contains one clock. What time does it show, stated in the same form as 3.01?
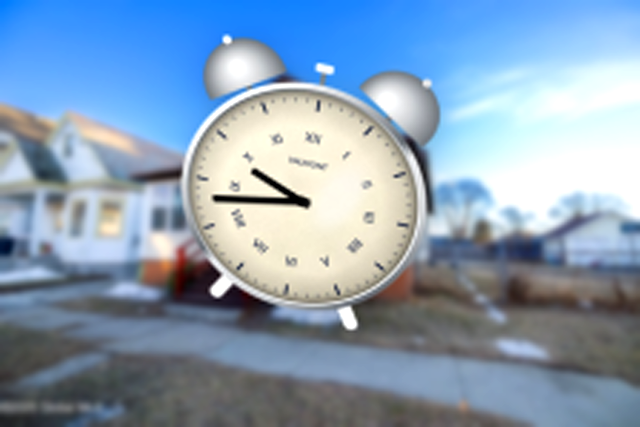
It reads 9.43
